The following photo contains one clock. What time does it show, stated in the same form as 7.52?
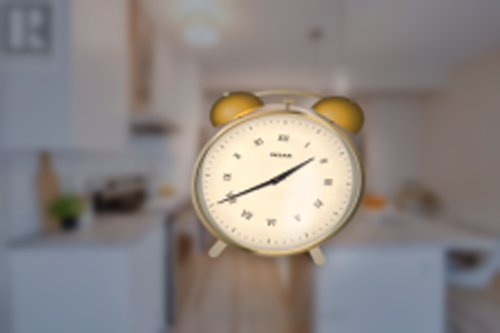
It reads 1.40
